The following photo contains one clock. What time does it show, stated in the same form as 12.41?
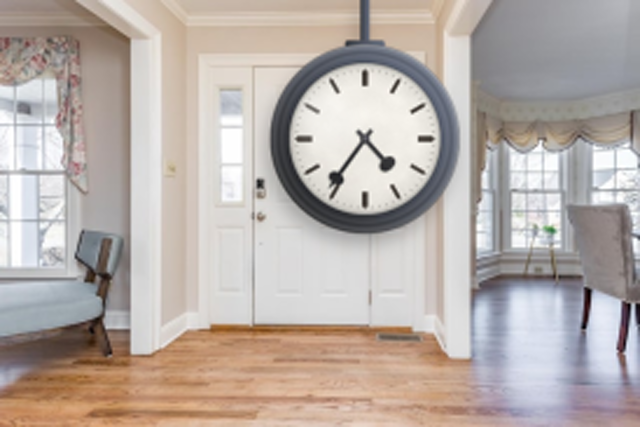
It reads 4.36
